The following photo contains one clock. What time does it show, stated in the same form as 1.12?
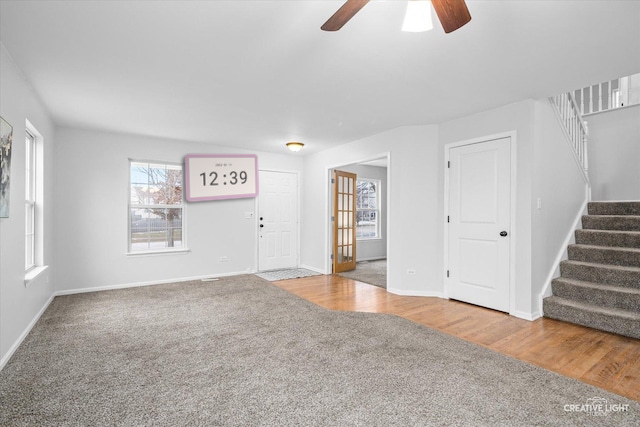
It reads 12.39
